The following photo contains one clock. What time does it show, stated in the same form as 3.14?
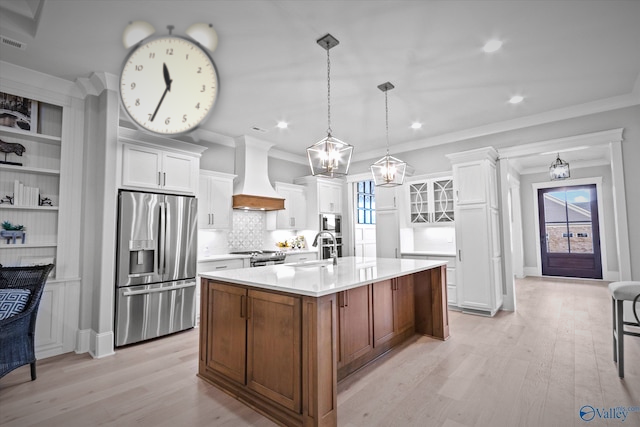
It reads 11.34
